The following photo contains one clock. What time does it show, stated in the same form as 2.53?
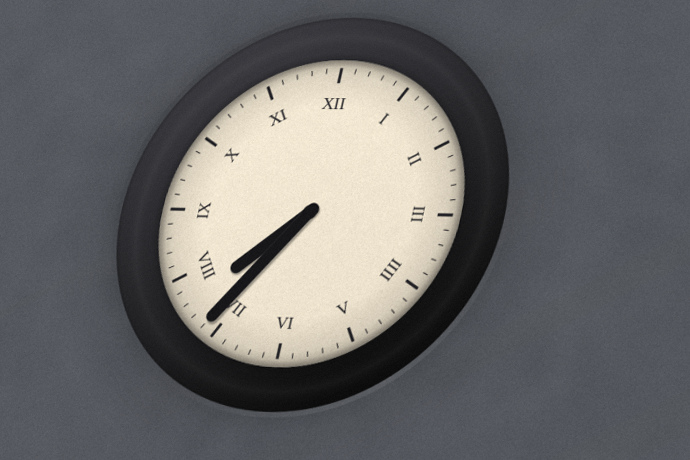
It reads 7.36
